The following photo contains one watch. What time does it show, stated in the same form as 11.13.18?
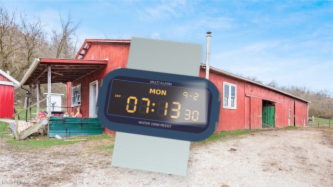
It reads 7.13.30
